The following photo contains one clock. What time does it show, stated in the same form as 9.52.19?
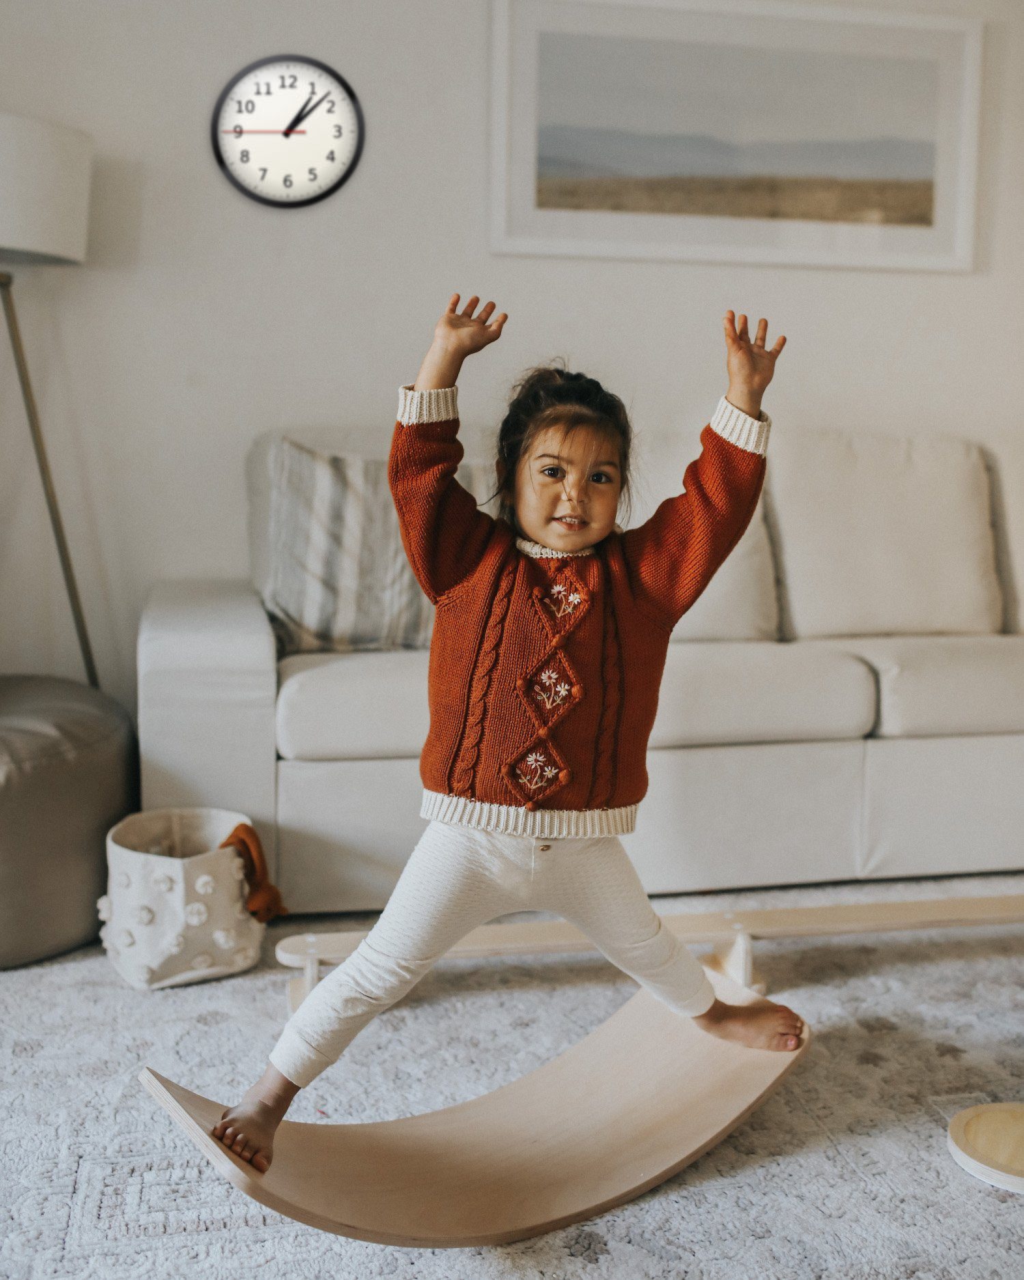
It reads 1.07.45
